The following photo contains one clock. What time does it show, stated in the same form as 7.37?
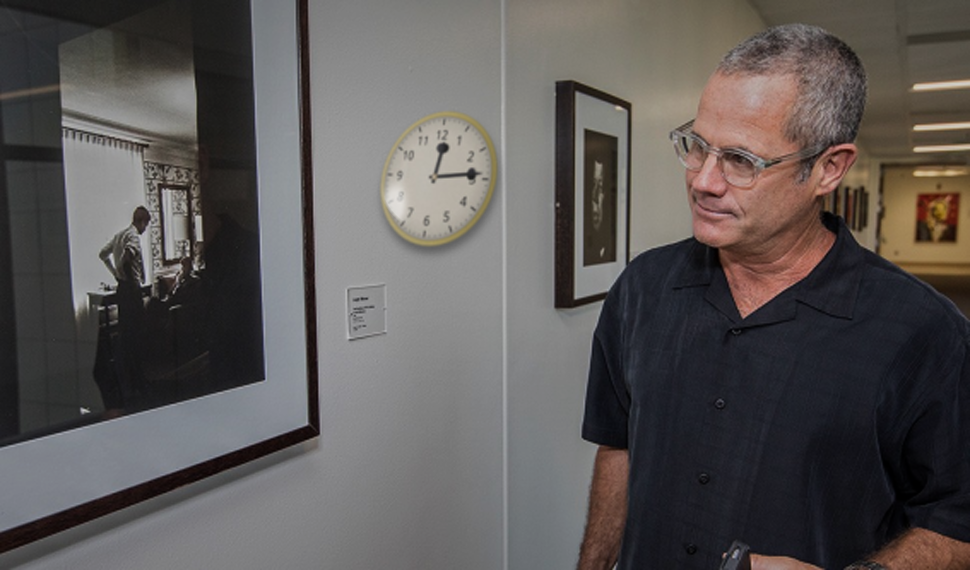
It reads 12.14
